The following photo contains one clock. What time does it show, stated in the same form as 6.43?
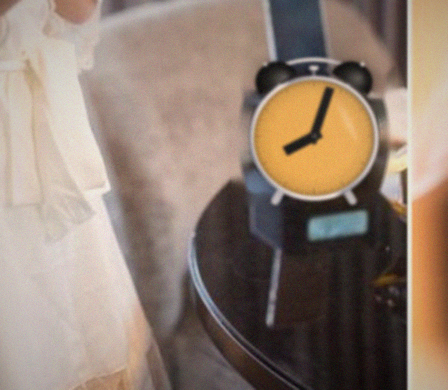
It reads 8.03
